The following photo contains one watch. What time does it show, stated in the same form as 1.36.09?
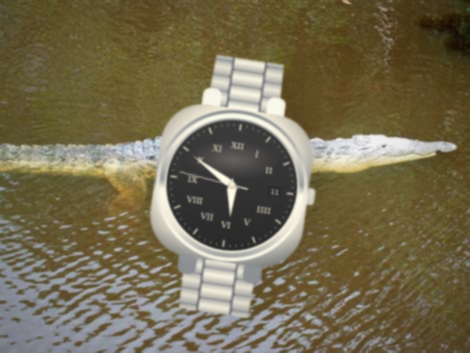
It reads 5.49.46
